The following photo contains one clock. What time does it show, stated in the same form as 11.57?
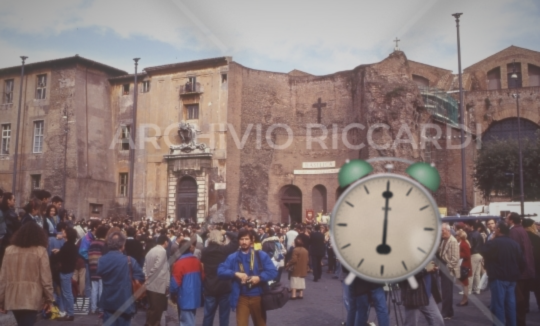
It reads 6.00
